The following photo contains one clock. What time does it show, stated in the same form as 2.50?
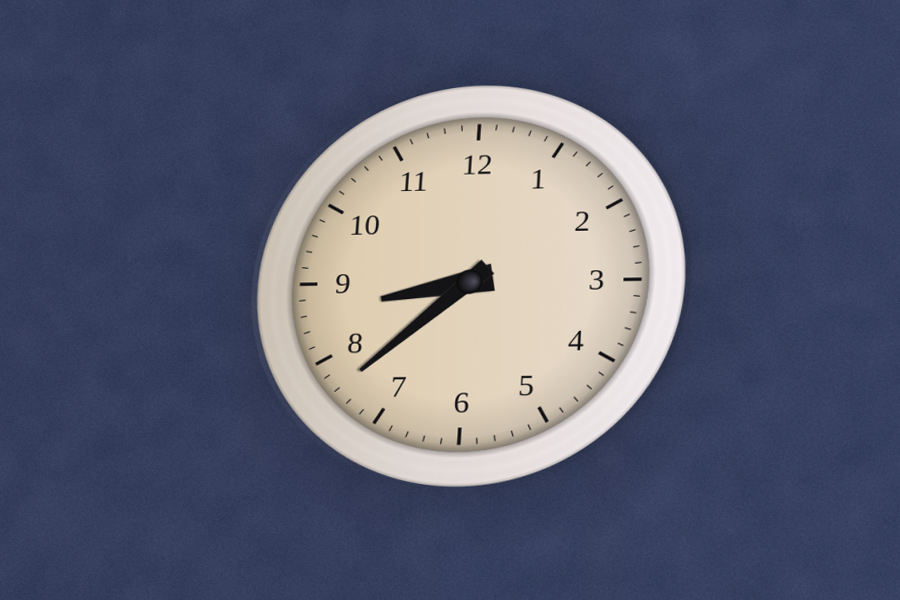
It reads 8.38
